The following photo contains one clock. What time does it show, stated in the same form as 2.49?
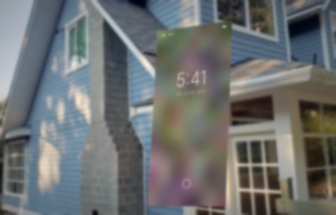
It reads 5.41
